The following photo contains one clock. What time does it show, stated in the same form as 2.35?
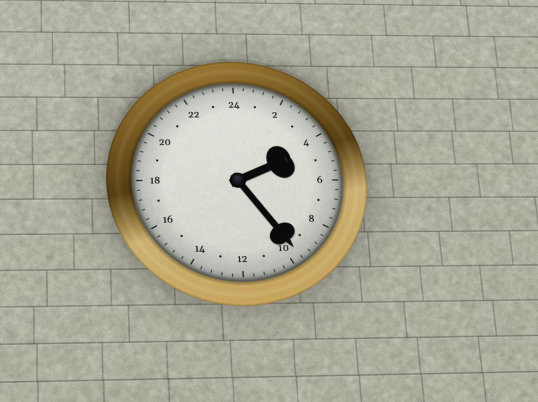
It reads 4.24
